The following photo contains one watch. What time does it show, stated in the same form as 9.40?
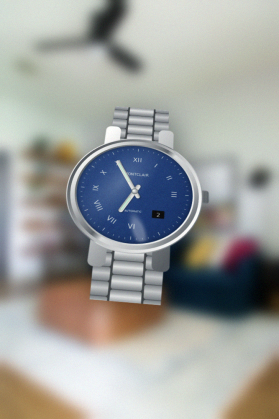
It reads 6.55
